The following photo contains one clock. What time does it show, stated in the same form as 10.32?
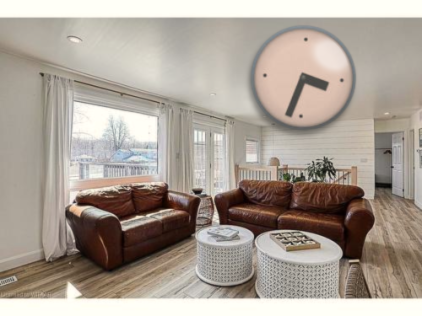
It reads 3.33
